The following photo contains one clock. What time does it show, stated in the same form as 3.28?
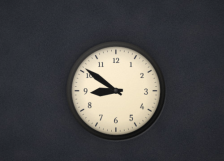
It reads 8.51
